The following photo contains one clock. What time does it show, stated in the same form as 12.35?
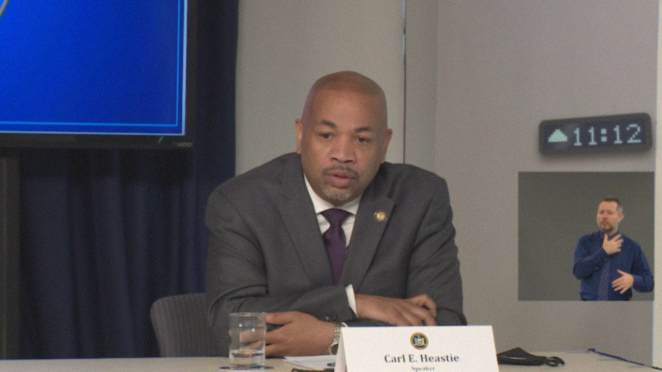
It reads 11.12
